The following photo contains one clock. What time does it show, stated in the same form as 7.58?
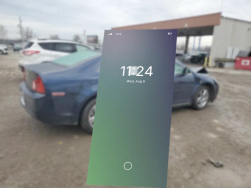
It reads 11.24
